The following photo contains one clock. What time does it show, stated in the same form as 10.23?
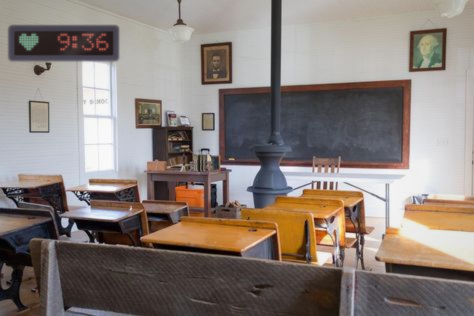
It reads 9.36
